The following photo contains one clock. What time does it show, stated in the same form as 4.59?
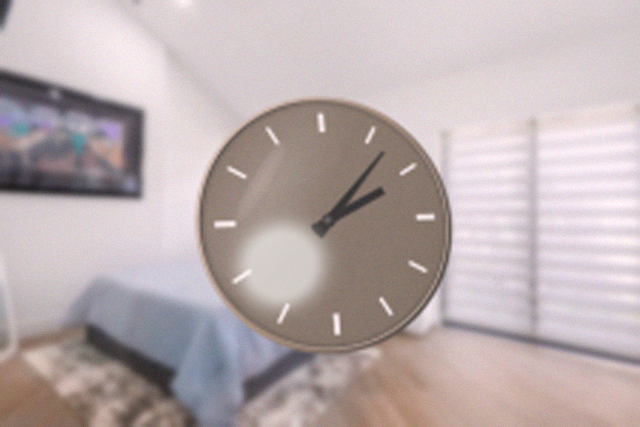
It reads 2.07
